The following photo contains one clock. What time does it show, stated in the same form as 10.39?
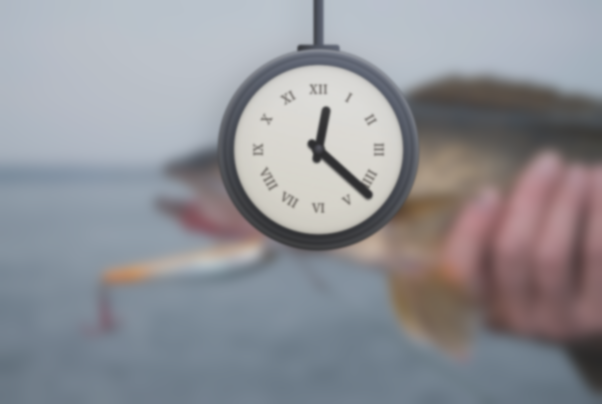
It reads 12.22
